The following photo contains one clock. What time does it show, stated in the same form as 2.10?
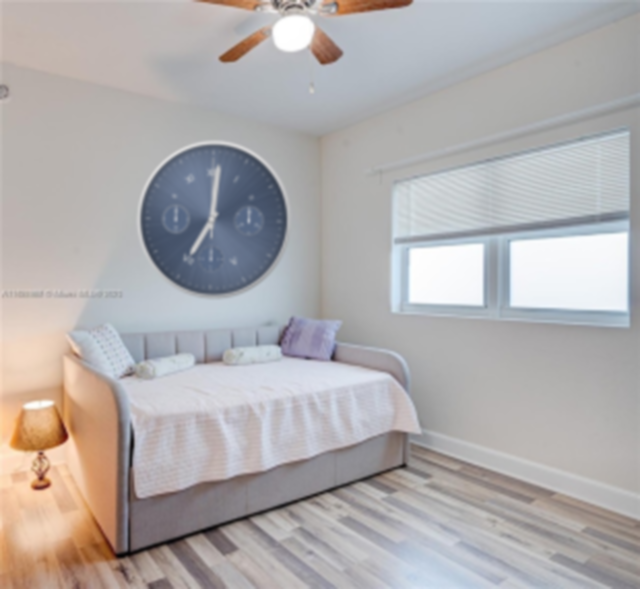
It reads 7.01
